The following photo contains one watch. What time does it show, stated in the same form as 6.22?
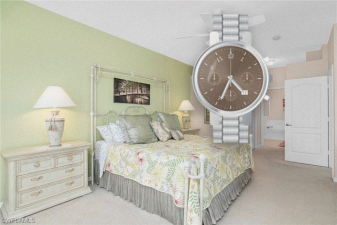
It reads 4.34
